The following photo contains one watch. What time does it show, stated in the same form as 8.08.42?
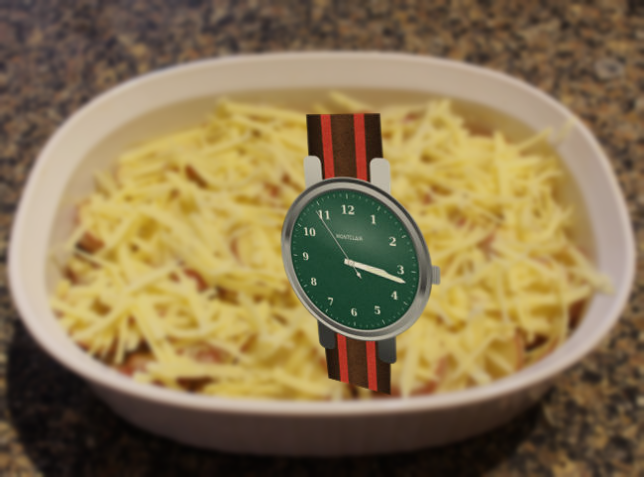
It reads 3.16.54
